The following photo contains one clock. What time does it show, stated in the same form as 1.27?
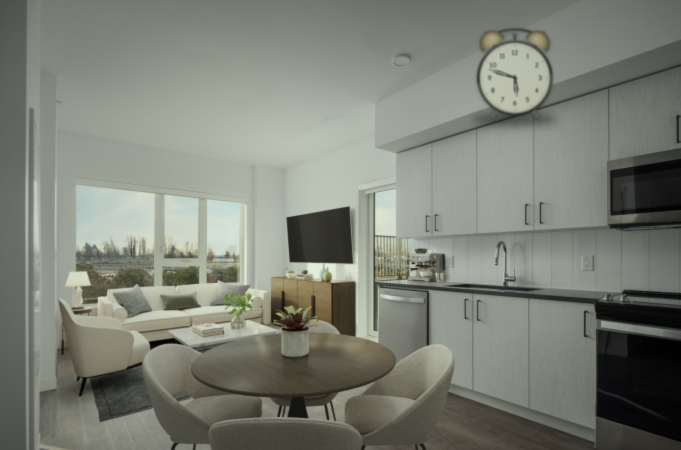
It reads 5.48
